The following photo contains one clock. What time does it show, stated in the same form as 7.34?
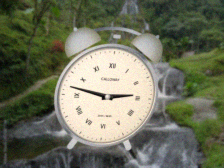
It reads 2.47
